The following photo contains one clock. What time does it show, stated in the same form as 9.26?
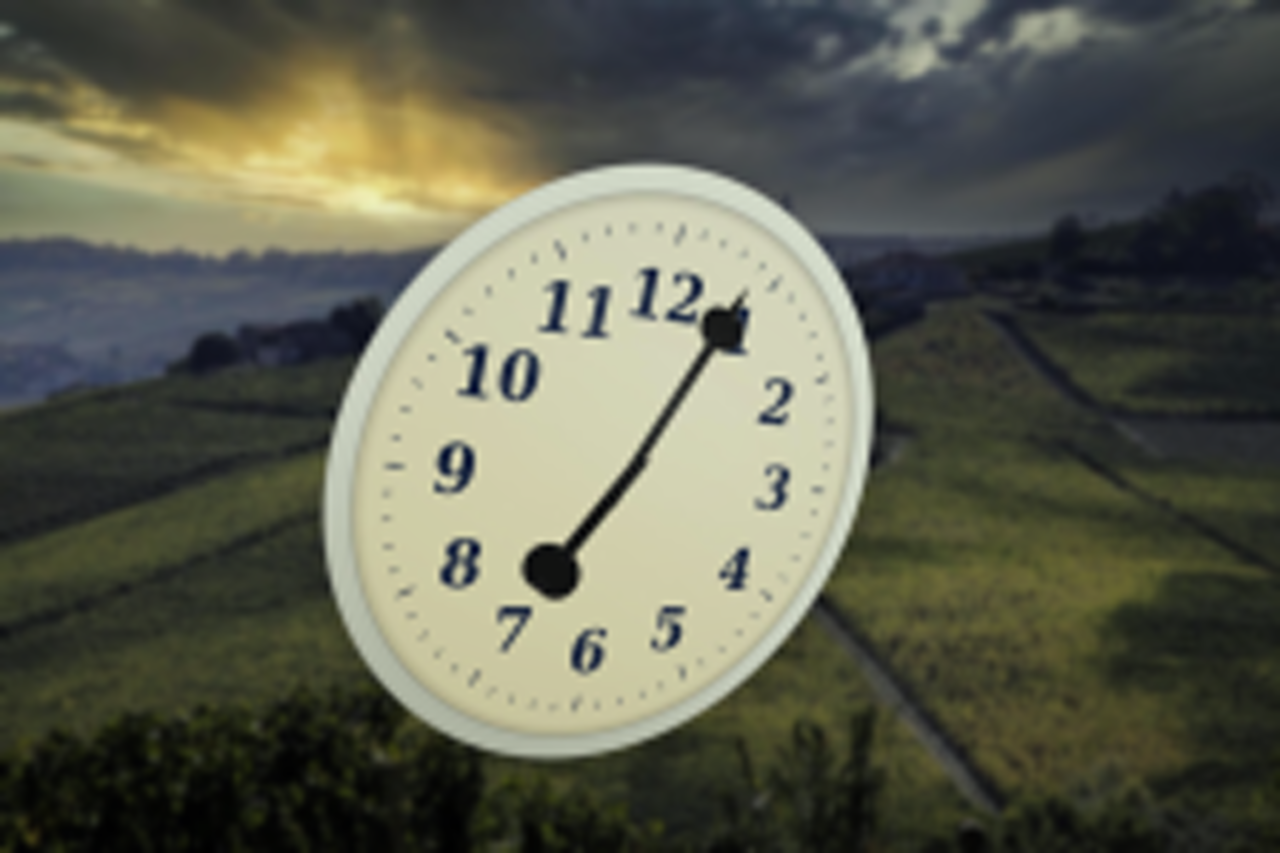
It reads 7.04
